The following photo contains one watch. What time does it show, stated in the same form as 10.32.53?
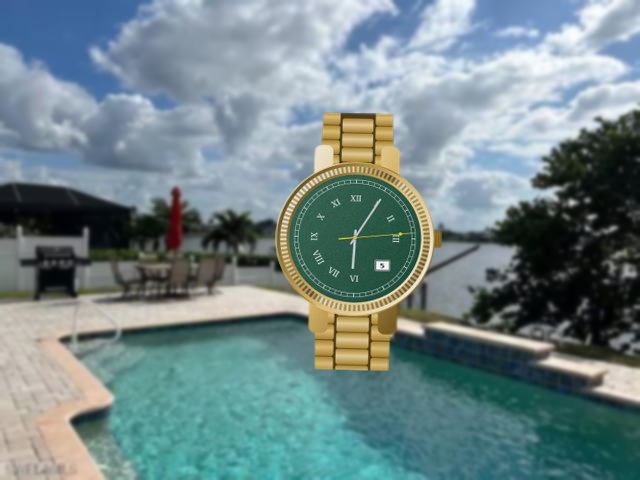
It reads 6.05.14
